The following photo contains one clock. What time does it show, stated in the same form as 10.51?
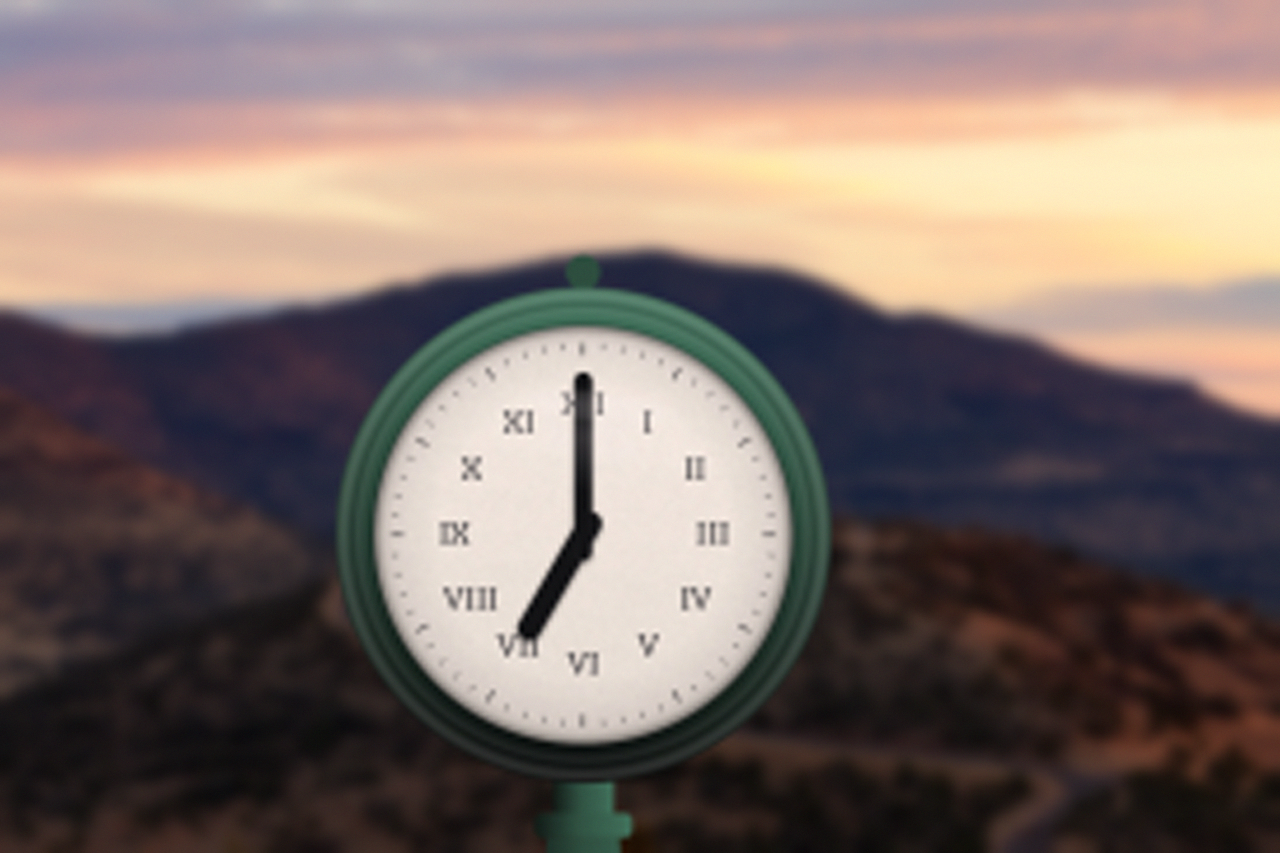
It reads 7.00
